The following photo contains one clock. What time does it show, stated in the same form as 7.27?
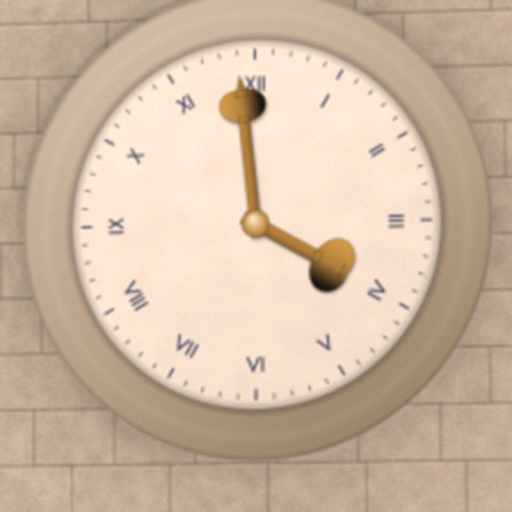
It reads 3.59
